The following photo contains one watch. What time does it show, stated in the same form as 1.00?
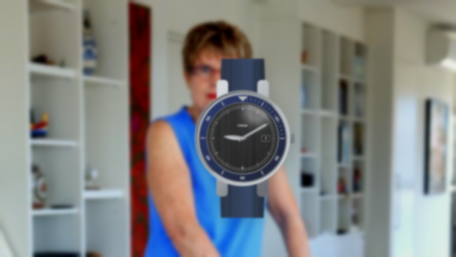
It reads 9.10
